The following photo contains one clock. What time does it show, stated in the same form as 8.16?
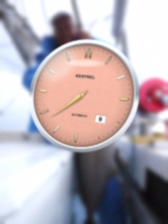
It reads 7.38
